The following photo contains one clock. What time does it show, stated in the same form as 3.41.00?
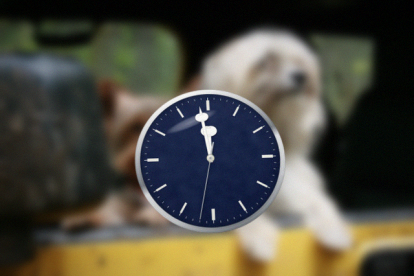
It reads 11.58.32
